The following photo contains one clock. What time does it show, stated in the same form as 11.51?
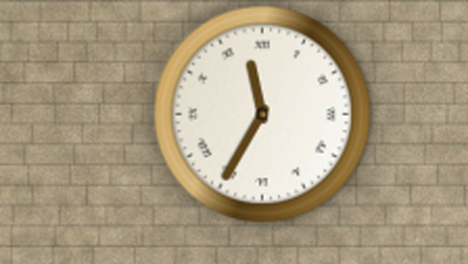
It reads 11.35
